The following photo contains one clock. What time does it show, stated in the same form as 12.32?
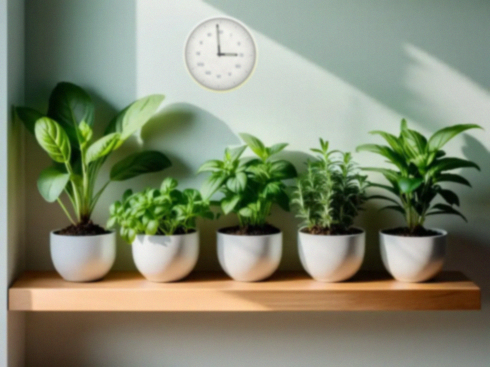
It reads 2.59
